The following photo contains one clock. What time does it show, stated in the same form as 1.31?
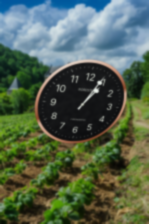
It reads 1.04
